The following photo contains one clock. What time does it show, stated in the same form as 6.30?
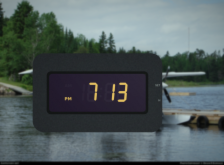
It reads 7.13
